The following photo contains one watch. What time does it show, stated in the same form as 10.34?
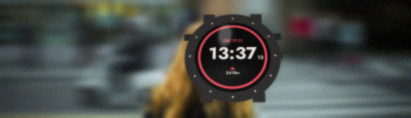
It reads 13.37
